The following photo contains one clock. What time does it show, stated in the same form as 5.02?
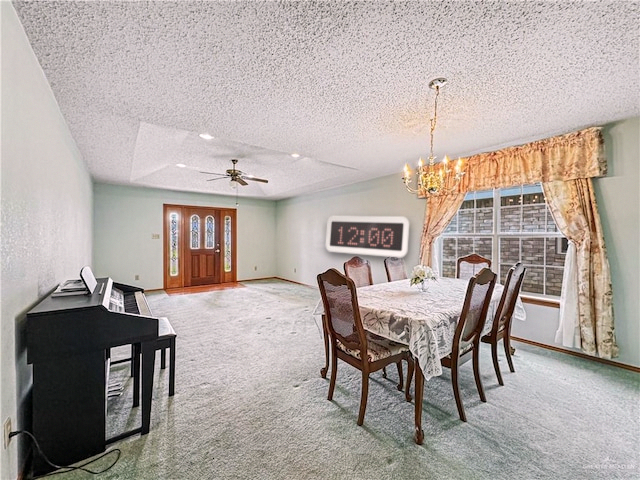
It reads 12.00
